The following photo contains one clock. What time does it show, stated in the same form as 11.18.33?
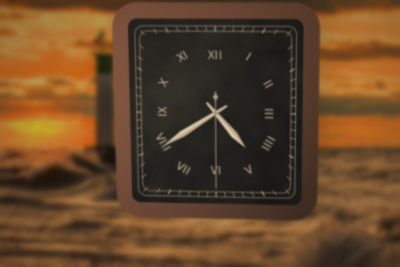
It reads 4.39.30
